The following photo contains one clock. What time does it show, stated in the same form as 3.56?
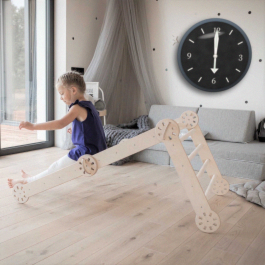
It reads 6.00
